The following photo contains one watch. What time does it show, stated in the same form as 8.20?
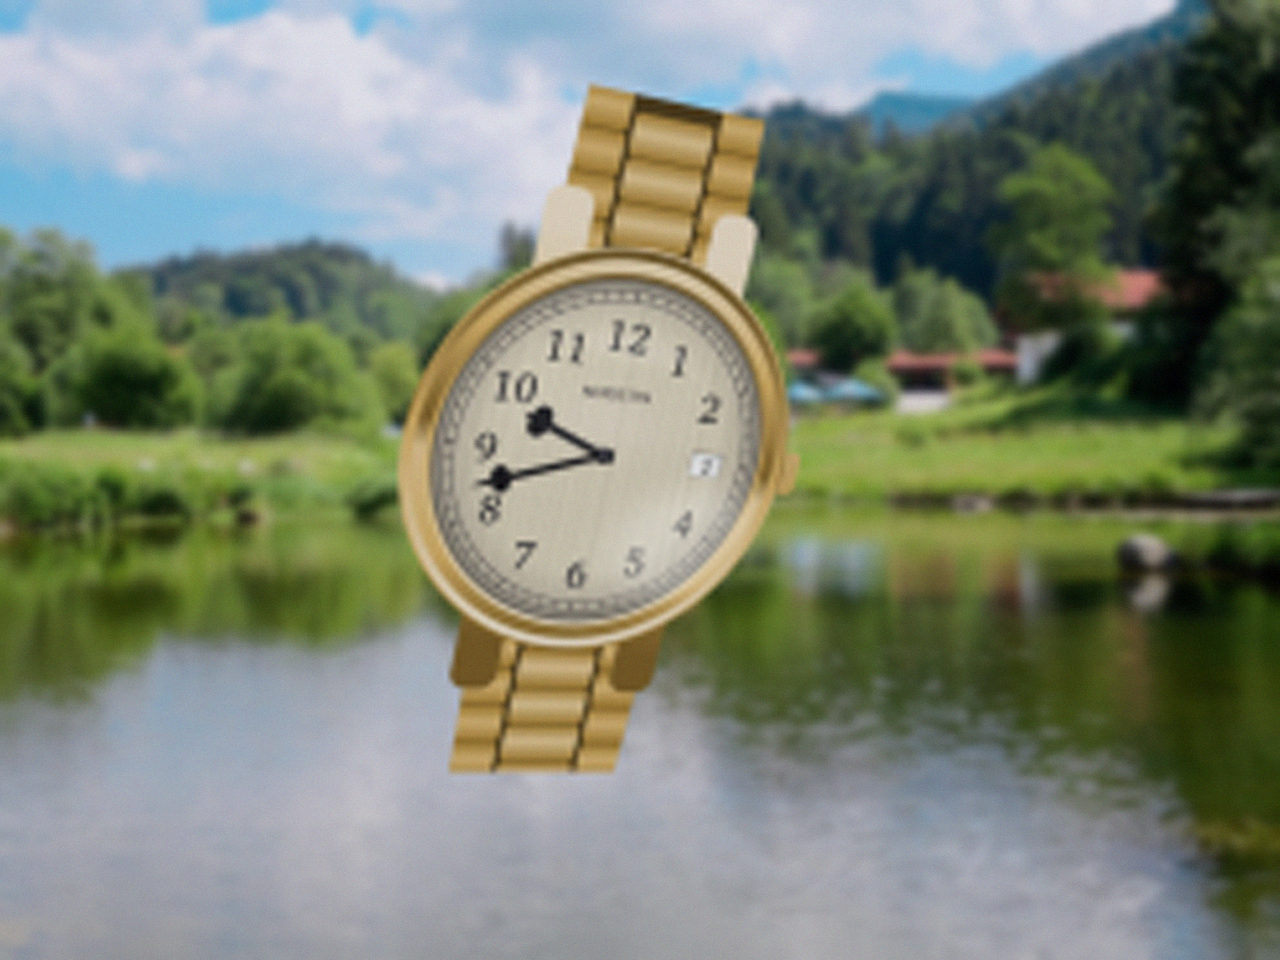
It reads 9.42
